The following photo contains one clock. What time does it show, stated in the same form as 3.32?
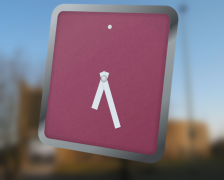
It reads 6.26
